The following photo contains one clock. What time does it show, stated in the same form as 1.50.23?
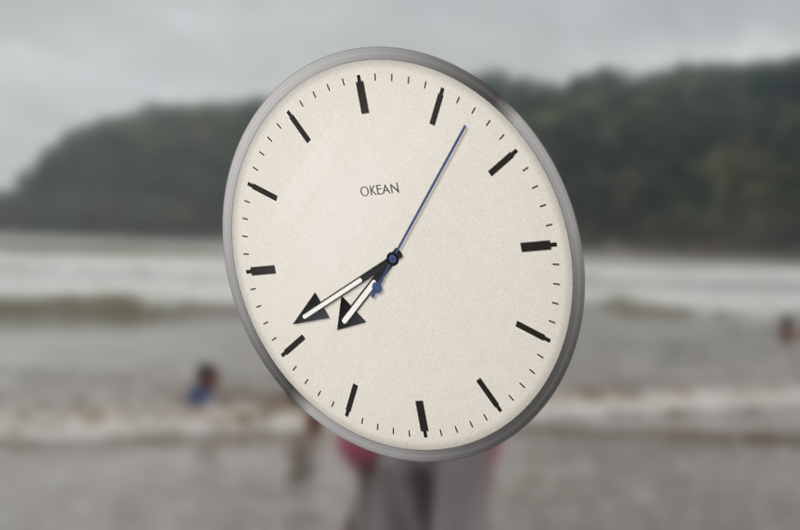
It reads 7.41.07
